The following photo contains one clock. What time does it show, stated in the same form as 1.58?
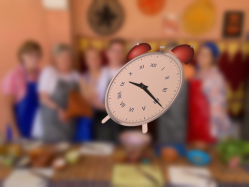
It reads 9.20
